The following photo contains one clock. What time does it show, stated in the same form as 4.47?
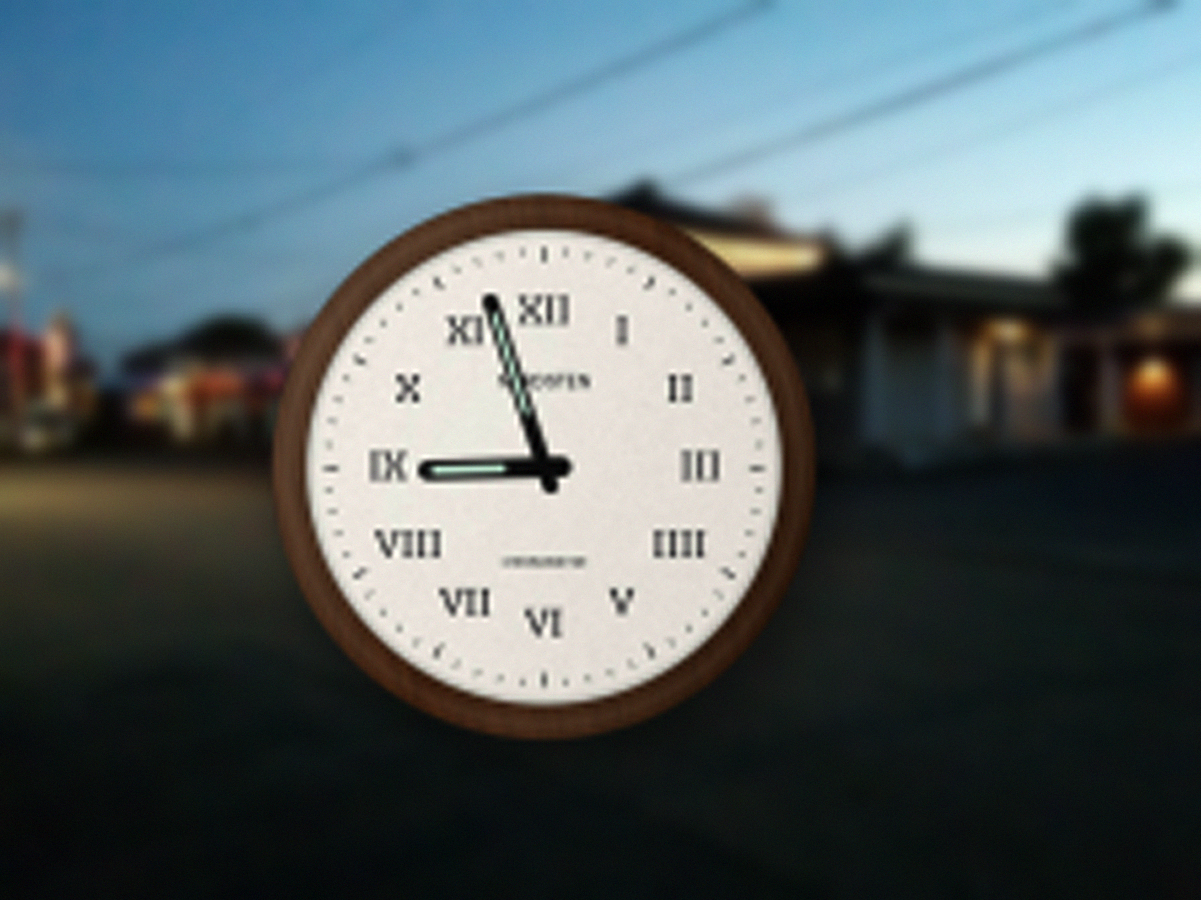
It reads 8.57
